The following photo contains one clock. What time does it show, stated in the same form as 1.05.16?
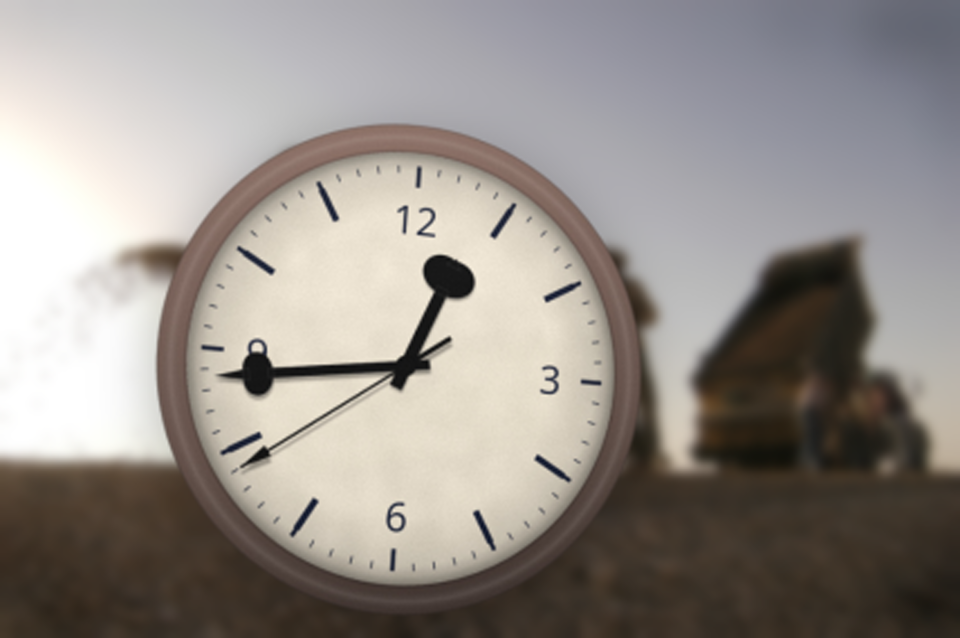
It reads 12.43.39
